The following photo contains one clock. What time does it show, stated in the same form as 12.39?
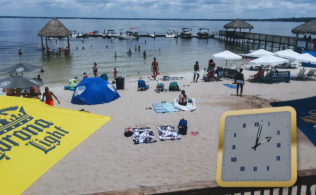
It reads 2.02
